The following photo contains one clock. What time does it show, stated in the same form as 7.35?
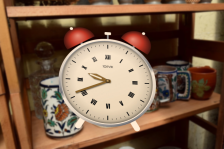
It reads 9.41
